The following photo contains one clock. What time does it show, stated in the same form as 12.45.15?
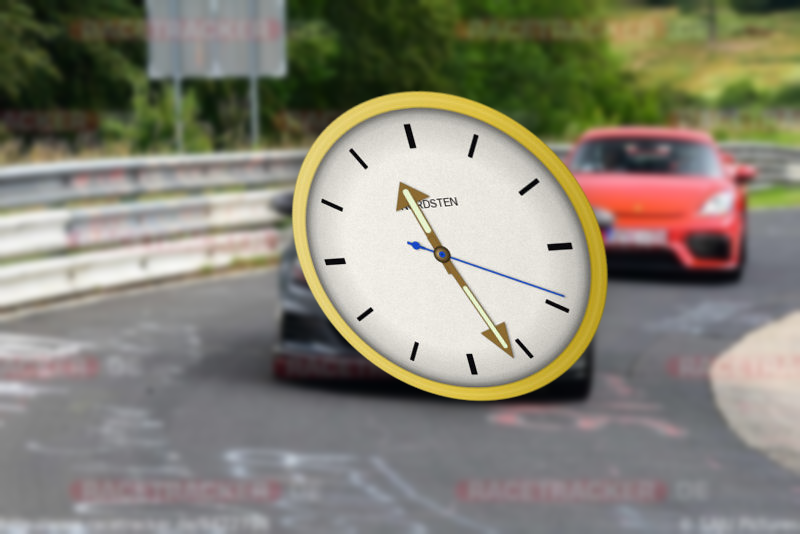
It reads 11.26.19
